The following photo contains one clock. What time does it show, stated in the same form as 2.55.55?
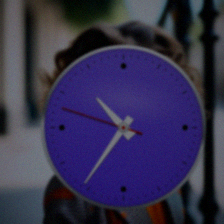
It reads 10.35.48
